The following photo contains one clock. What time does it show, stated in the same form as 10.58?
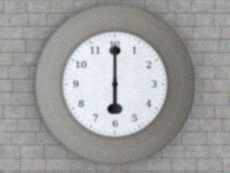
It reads 6.00
